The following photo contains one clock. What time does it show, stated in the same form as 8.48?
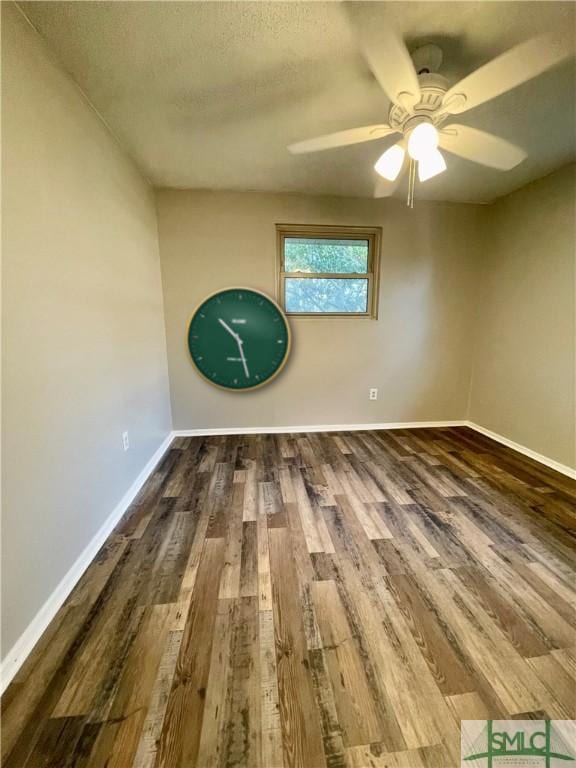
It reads 10.27
